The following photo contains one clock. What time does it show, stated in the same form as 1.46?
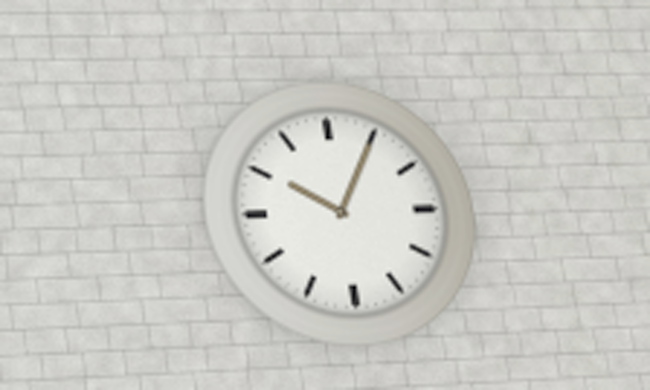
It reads 10.05
